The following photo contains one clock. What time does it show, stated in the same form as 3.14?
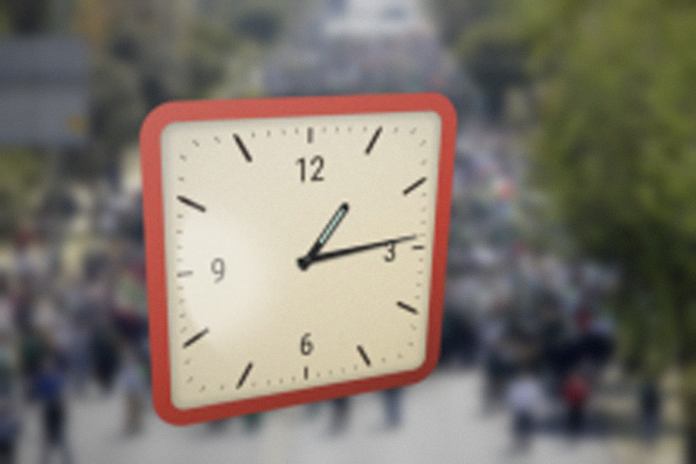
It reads 1.14
